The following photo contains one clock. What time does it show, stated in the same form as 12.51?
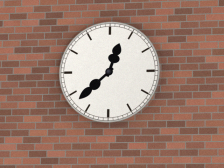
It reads 12.38
